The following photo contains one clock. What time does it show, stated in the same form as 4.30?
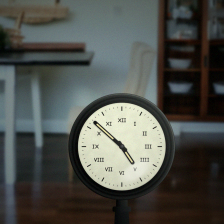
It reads 4.52
